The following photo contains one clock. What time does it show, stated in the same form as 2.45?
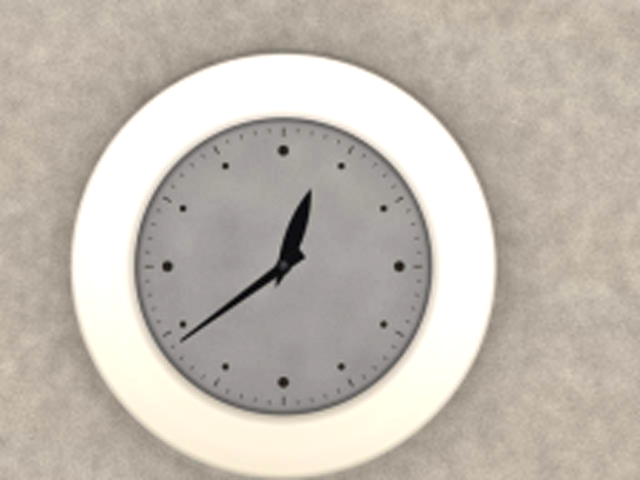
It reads 12.39
